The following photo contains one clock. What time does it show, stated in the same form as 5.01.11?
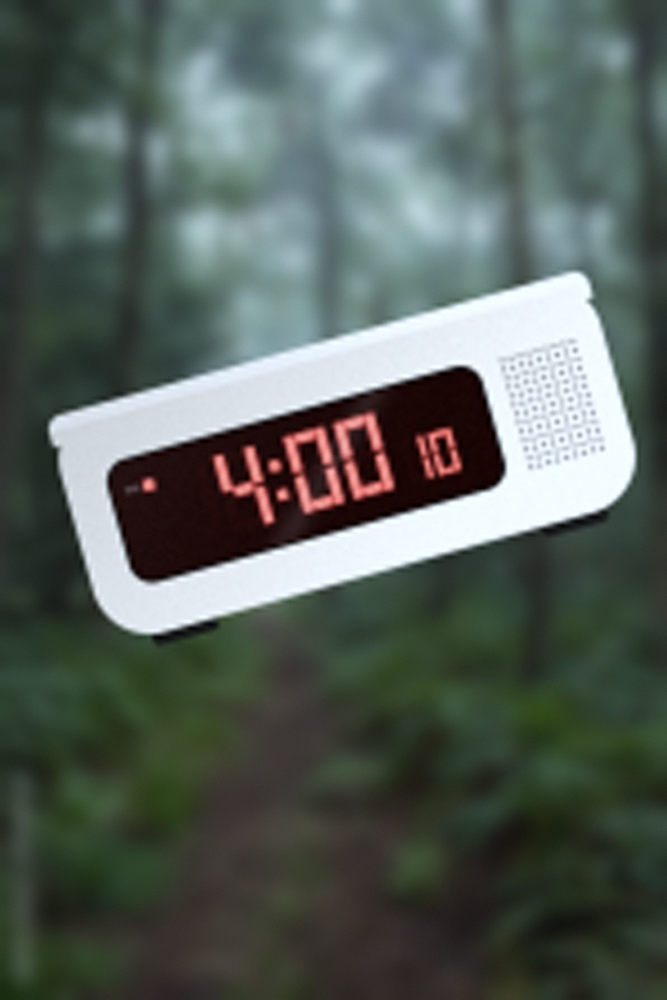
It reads 4.00.10
